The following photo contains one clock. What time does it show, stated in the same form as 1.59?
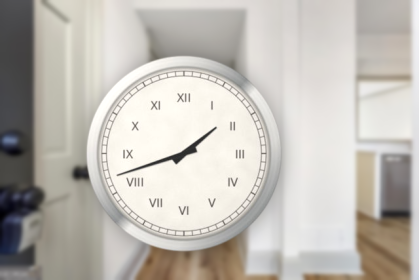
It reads 1.42
